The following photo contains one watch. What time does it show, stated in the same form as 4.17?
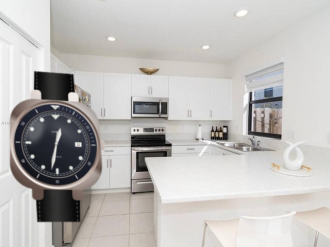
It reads 12.32
